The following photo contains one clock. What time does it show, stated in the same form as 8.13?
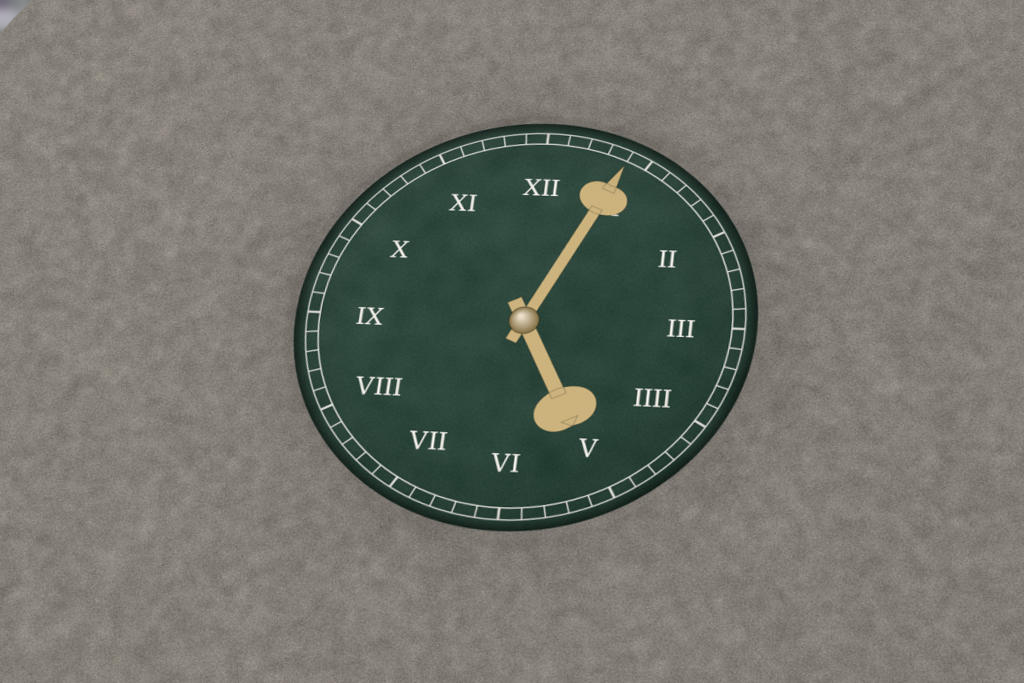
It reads 5.04
